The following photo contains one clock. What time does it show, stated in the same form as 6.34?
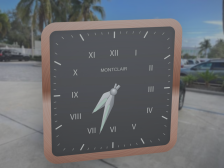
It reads 7.33
